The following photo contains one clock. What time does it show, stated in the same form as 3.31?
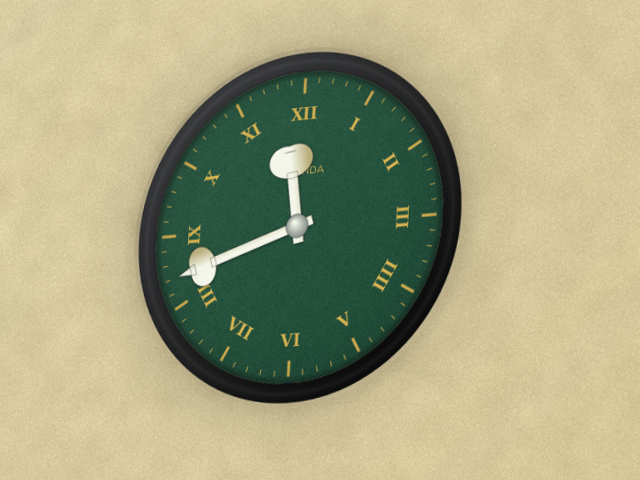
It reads 11.42
